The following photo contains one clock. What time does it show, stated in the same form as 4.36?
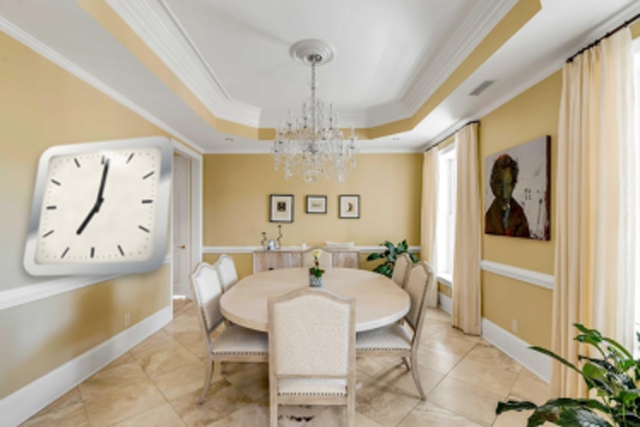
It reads 7.01
